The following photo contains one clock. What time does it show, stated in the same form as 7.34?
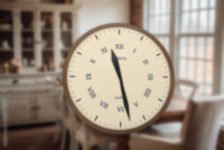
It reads 11.28
